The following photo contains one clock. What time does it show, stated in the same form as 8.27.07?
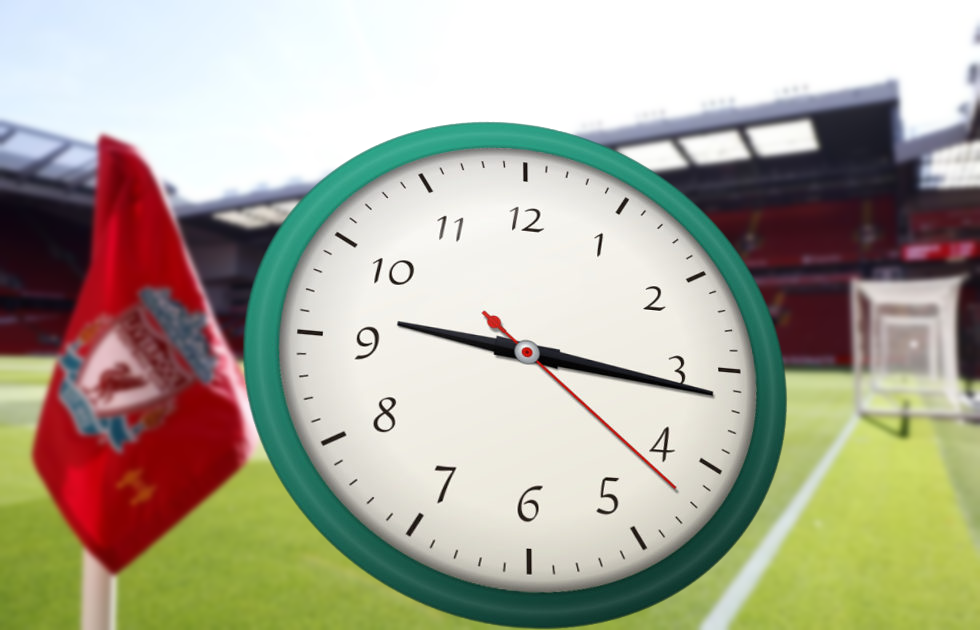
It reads 9.16.22
